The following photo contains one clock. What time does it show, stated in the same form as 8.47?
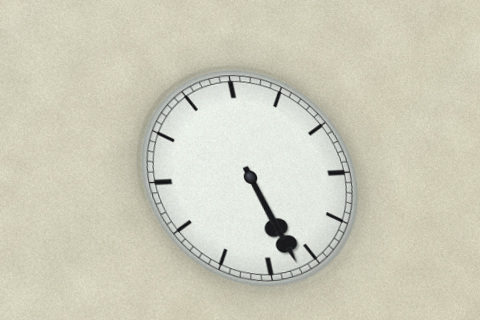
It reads 5.27
